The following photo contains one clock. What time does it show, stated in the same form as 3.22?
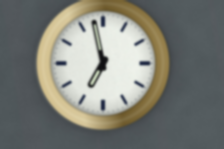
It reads 6.58
